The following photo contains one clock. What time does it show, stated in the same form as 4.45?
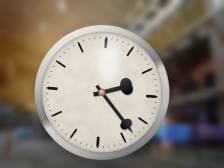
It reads 2.23
